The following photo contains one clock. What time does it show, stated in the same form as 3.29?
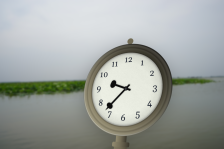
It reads 9.37
